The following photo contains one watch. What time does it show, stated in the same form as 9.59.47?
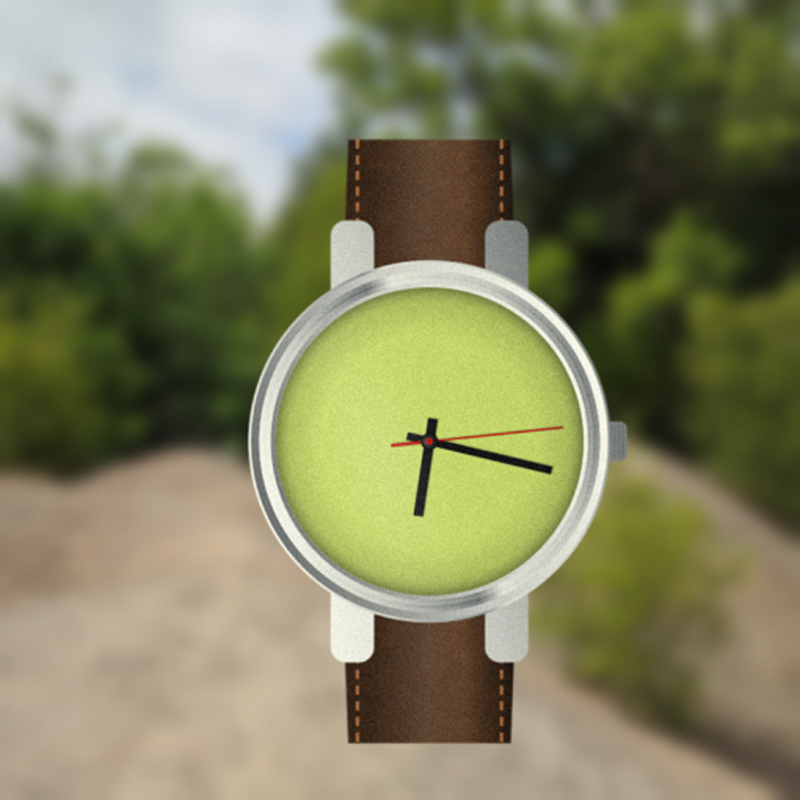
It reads 6.17.14
